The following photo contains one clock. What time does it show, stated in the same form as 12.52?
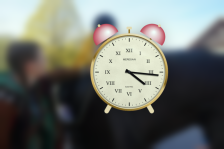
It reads 4.16
